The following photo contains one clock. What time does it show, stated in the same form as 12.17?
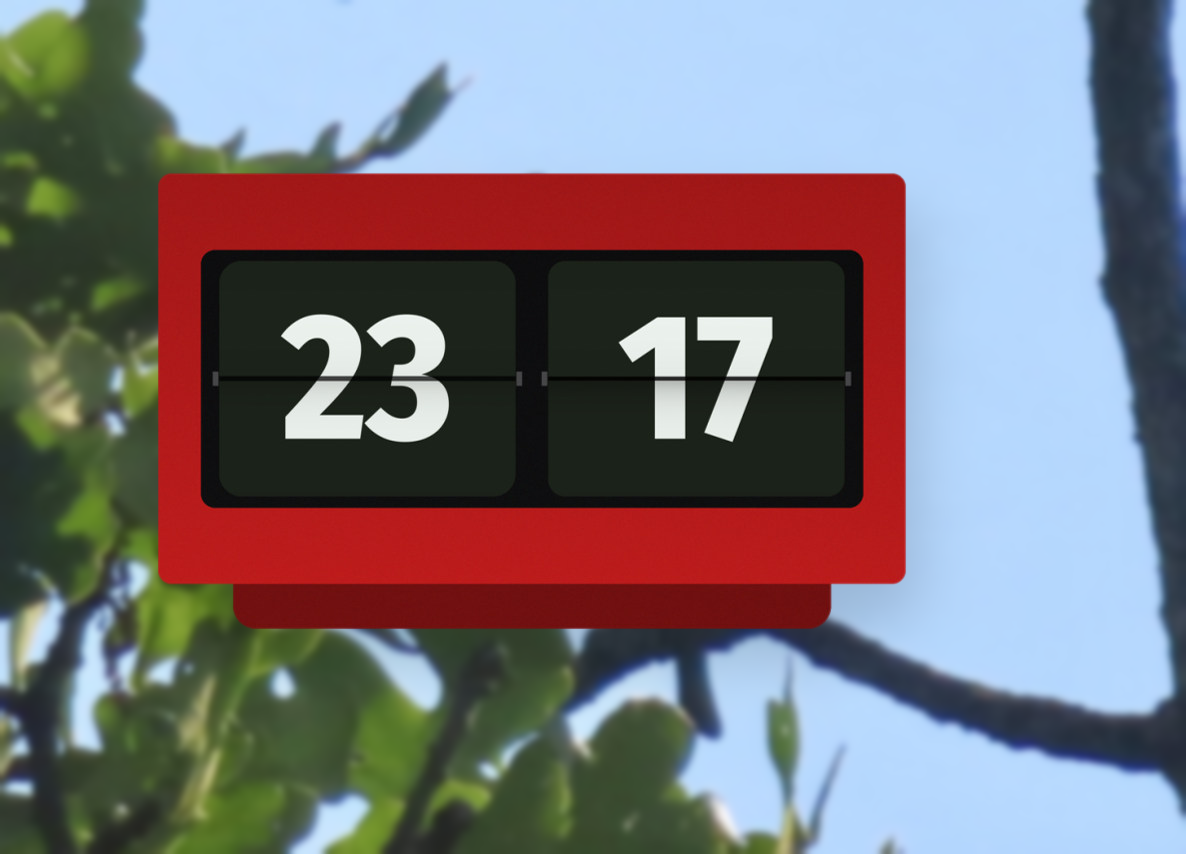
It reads 23.17
